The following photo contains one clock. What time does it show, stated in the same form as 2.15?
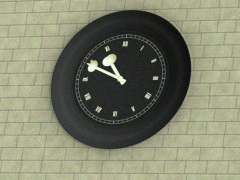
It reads 10.49
